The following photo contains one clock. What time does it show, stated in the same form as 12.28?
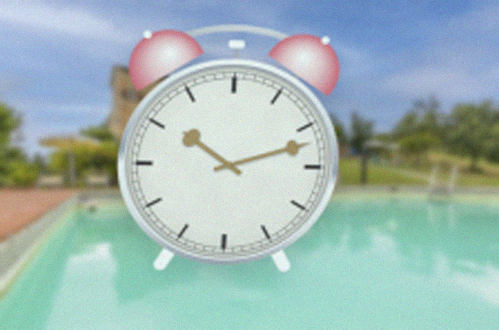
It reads 10.12
